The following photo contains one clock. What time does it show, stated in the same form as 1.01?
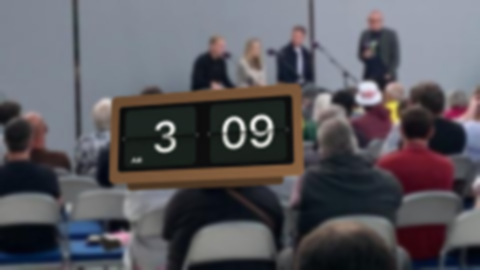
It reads 3.09
